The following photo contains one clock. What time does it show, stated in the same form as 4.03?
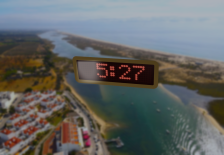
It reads 5.27
